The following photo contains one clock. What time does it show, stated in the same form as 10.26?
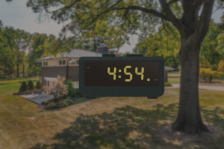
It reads 4.54
